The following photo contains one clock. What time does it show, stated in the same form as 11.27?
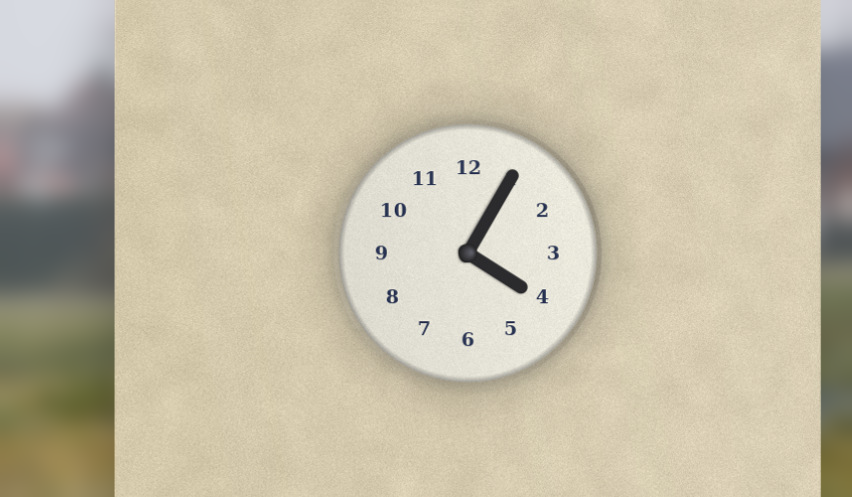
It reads 4.05
